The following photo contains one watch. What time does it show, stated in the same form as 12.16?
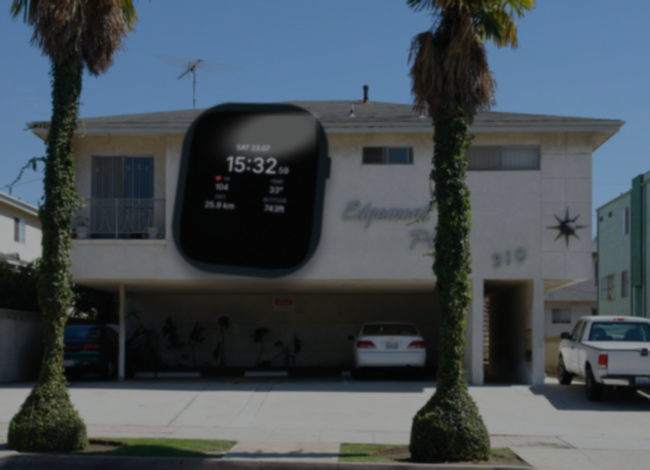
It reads 15.32
